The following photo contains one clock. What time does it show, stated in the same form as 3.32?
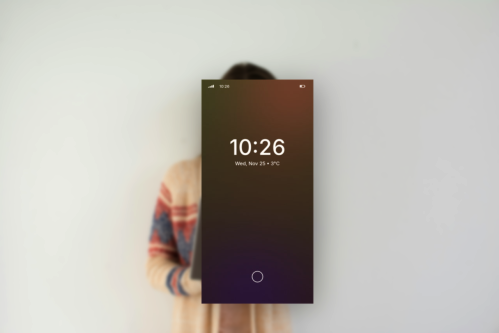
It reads 10.26
